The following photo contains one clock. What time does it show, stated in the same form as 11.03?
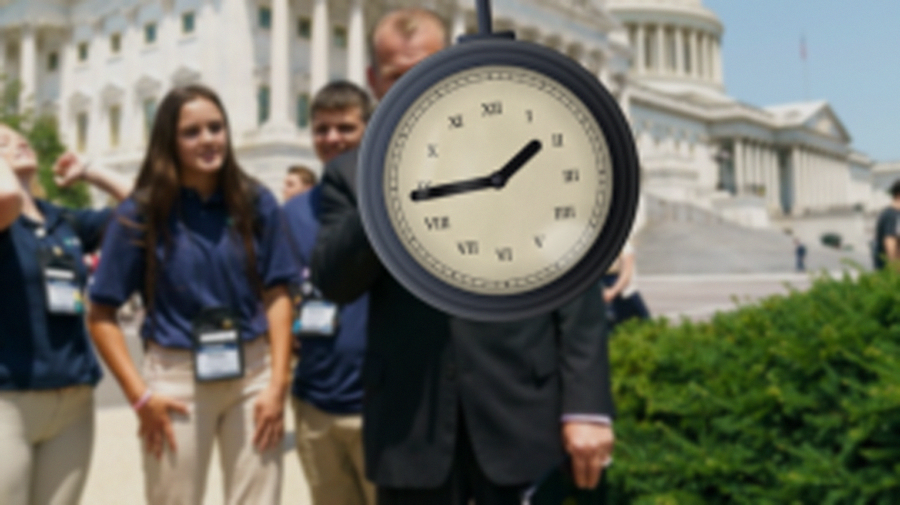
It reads 1.44
